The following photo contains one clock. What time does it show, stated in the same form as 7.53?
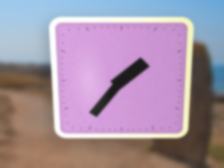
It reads 1.36
